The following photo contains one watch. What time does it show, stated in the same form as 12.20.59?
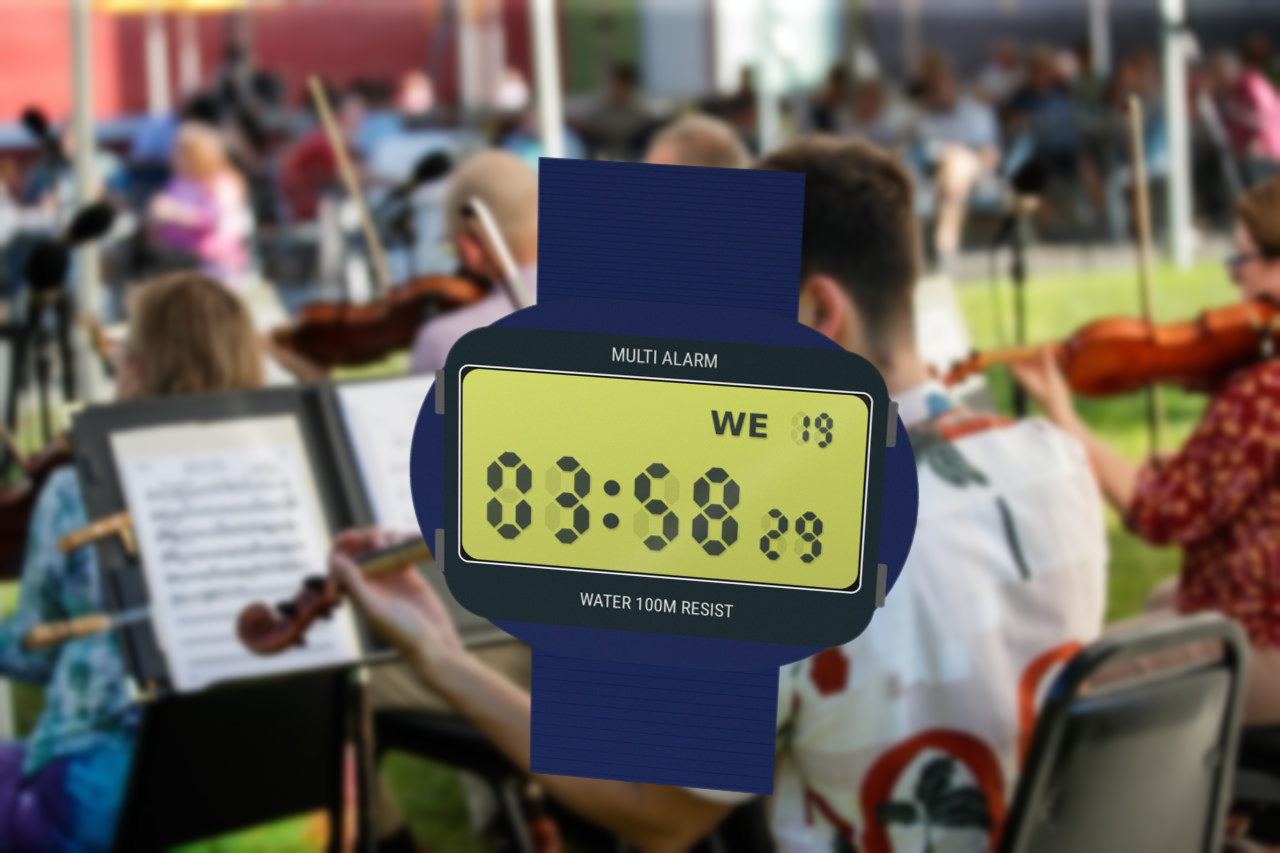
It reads 3.58.29
